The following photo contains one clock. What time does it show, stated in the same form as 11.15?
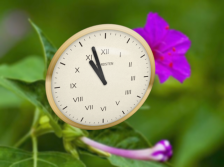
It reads 10.57
